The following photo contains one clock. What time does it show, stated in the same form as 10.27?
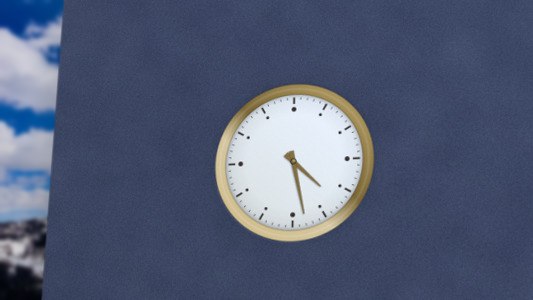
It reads 4.28
